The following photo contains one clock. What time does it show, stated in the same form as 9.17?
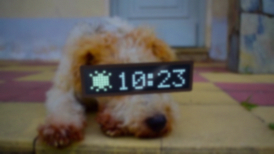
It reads 10.23
